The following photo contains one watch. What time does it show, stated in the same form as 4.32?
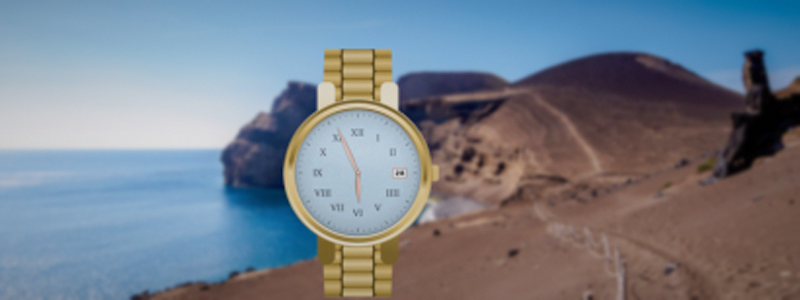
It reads 5.56
